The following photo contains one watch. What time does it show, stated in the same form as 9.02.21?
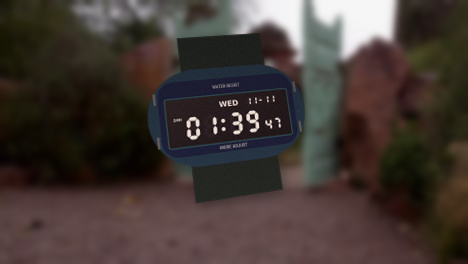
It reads 1.39.47
